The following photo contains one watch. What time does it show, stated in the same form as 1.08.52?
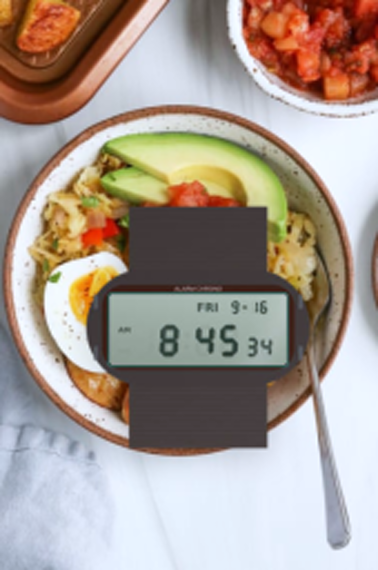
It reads 8.45.34
